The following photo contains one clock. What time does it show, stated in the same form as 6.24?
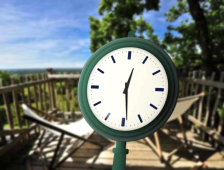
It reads 12.29
